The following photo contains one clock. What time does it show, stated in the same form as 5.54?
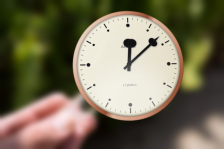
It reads 12.08
